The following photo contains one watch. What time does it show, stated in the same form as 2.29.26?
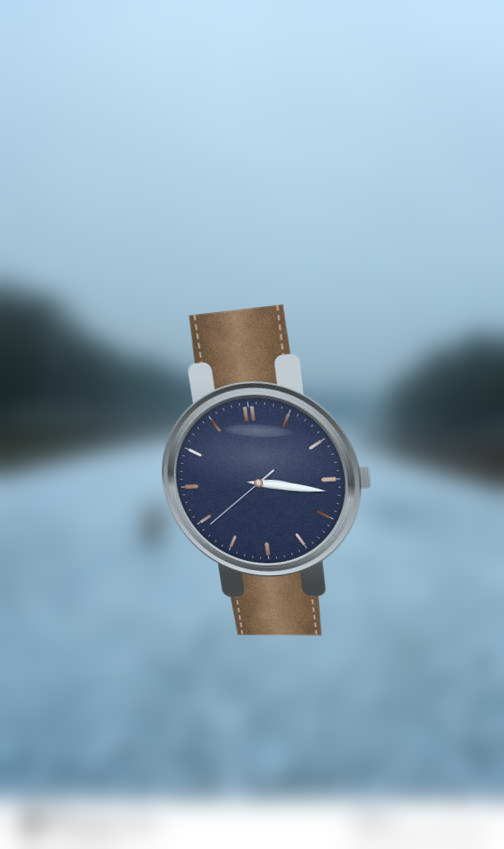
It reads 3.16.39
